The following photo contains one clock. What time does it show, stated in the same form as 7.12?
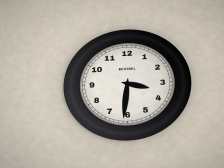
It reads 3.31
